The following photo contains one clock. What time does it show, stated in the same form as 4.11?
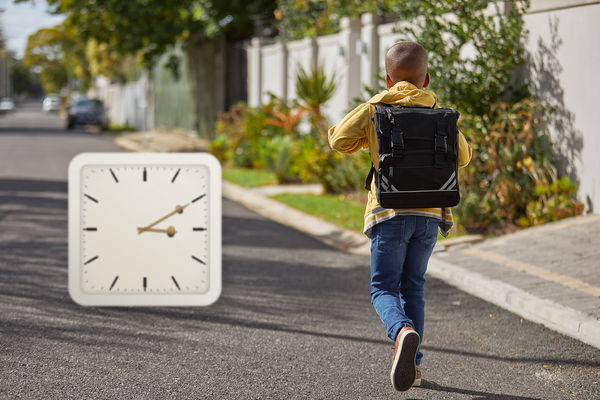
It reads 3.10
